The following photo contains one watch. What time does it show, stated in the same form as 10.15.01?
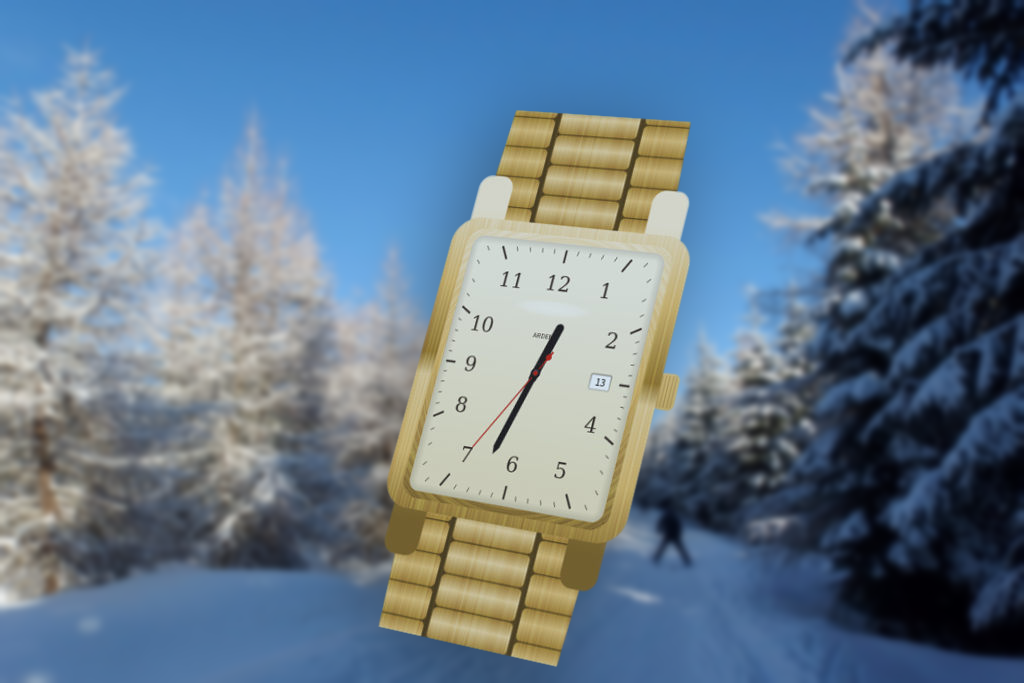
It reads 12.32.35
